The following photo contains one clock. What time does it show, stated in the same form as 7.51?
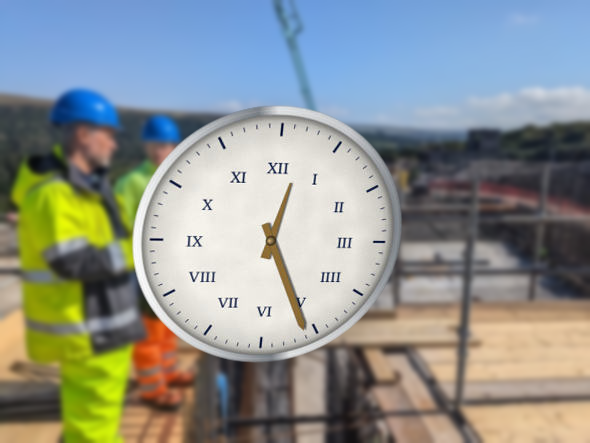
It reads 12.26
